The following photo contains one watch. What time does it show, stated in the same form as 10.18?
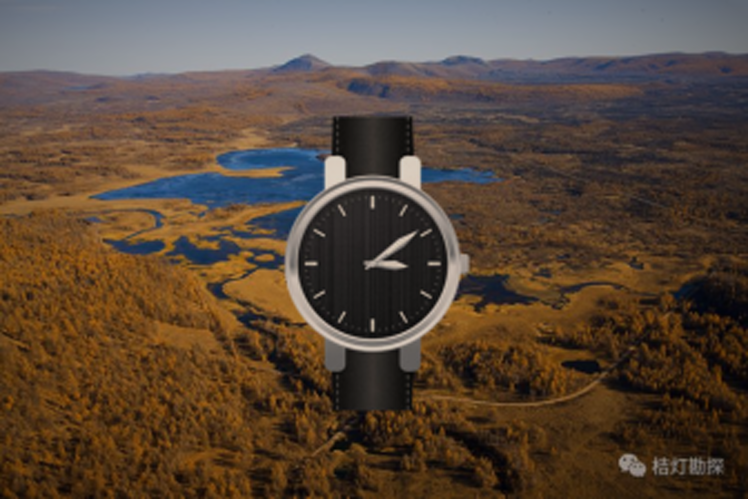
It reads 3.09
